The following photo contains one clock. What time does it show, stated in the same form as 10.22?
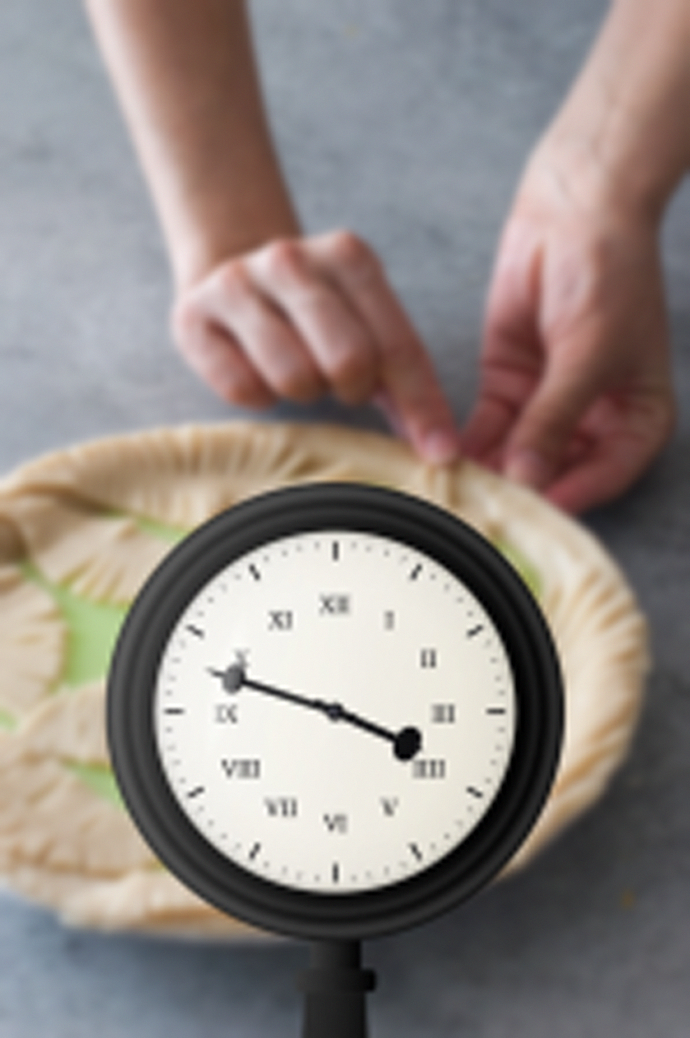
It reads 3.48
